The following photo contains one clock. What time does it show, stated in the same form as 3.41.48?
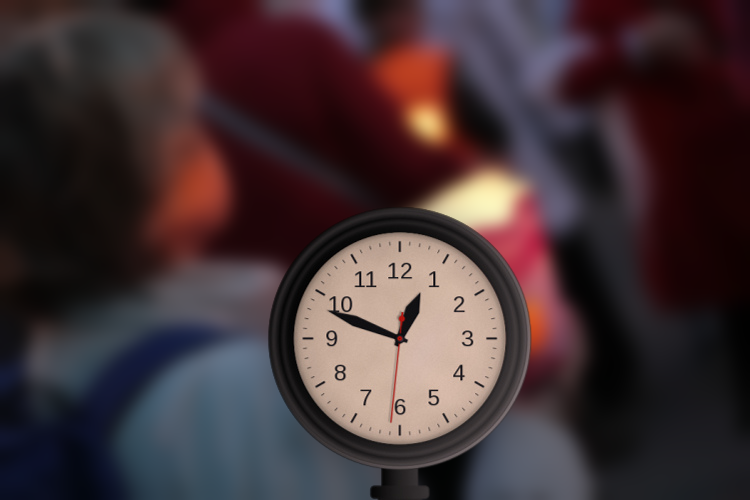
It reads 12.48.31
